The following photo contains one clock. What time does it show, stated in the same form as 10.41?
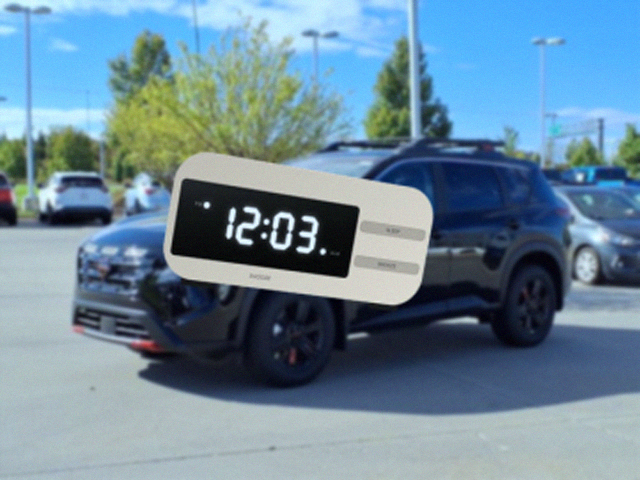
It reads 12.03
